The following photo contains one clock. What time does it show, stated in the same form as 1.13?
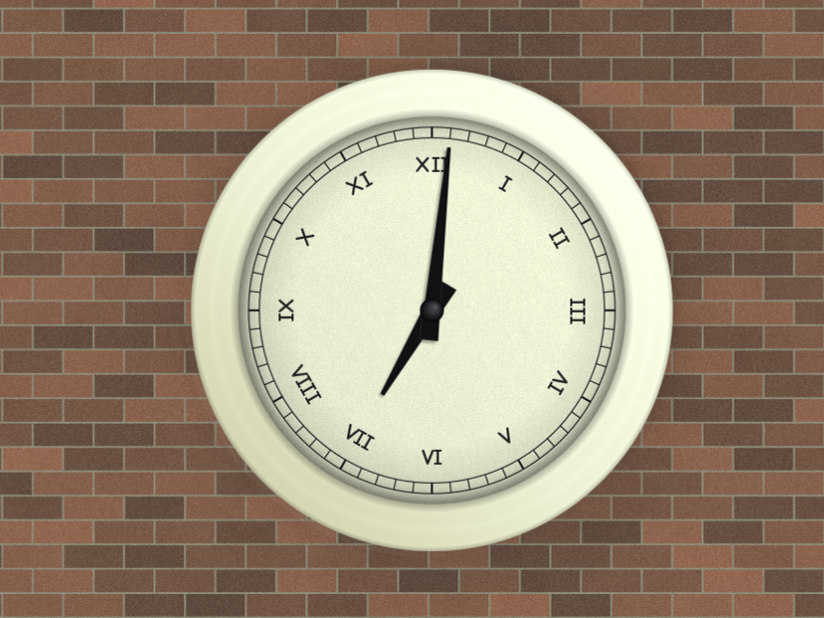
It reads 7.01
